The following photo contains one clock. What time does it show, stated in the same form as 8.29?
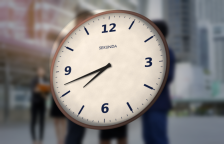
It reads 7.42
